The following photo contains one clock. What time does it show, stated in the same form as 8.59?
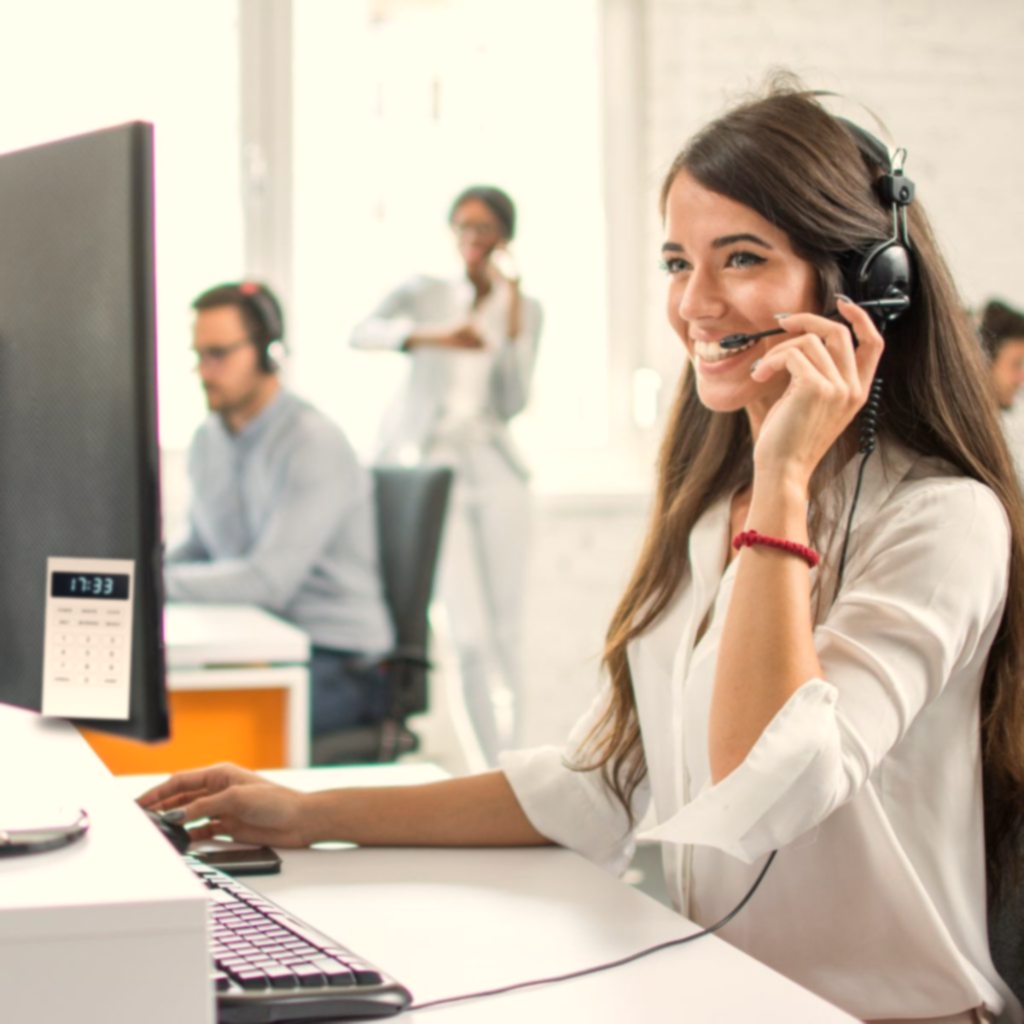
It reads 17.33
